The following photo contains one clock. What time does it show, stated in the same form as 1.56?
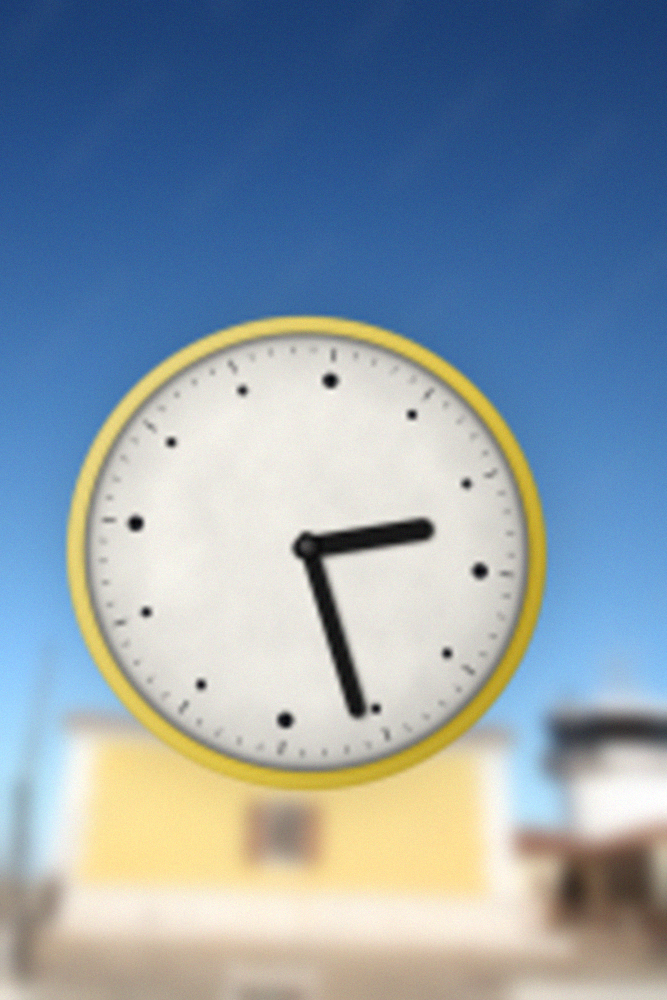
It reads 2.26
